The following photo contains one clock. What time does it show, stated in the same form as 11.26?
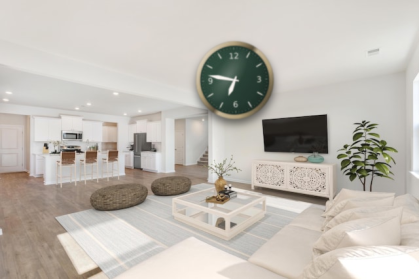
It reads 6.47
